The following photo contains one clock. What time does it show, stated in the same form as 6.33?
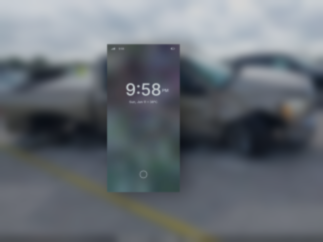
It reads 9.58
